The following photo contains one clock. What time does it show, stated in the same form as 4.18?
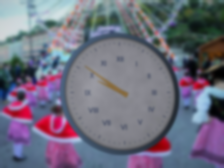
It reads 9.51
